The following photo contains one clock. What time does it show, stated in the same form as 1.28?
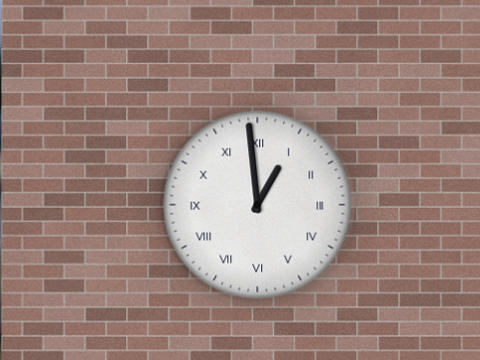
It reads 12.59
